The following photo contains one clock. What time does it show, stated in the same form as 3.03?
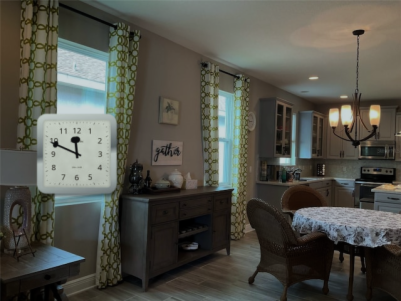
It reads 11.49
